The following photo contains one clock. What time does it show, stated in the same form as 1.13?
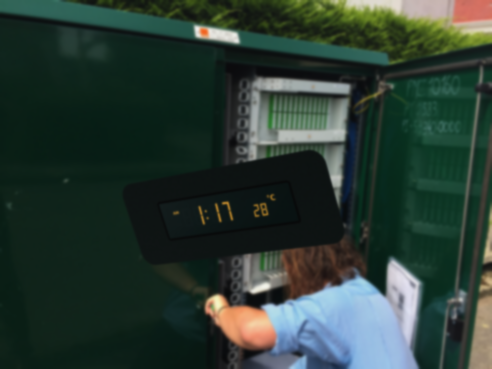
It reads 1.17
